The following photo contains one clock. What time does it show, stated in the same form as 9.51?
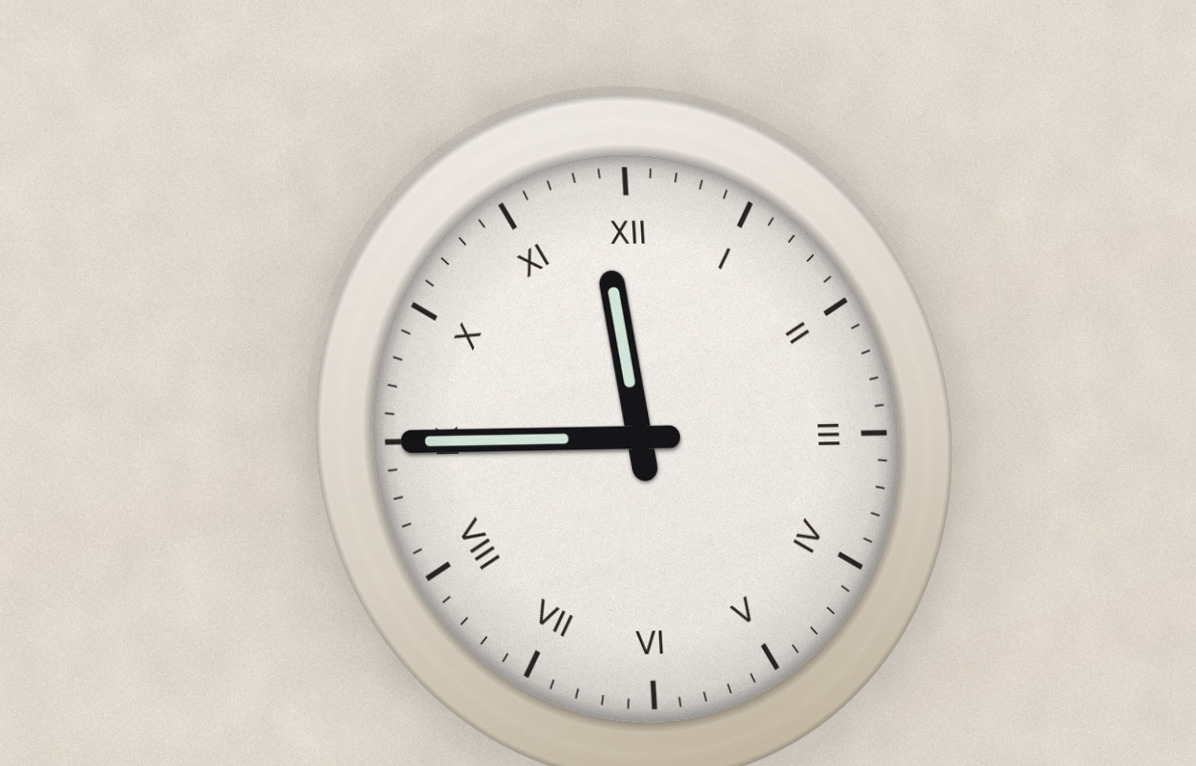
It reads 11.45
